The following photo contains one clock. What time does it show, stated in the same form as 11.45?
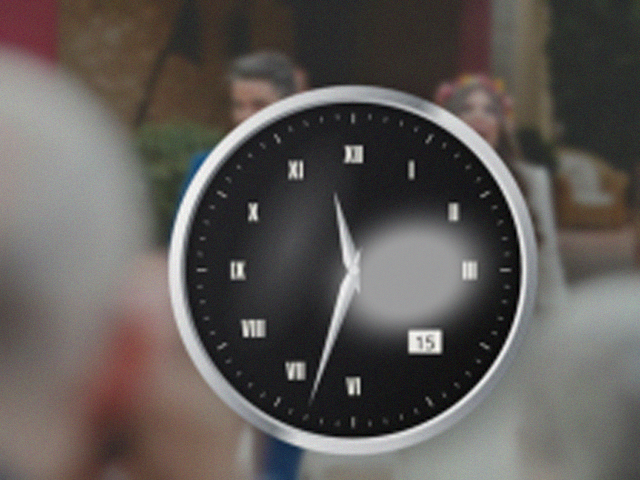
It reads 11.33
